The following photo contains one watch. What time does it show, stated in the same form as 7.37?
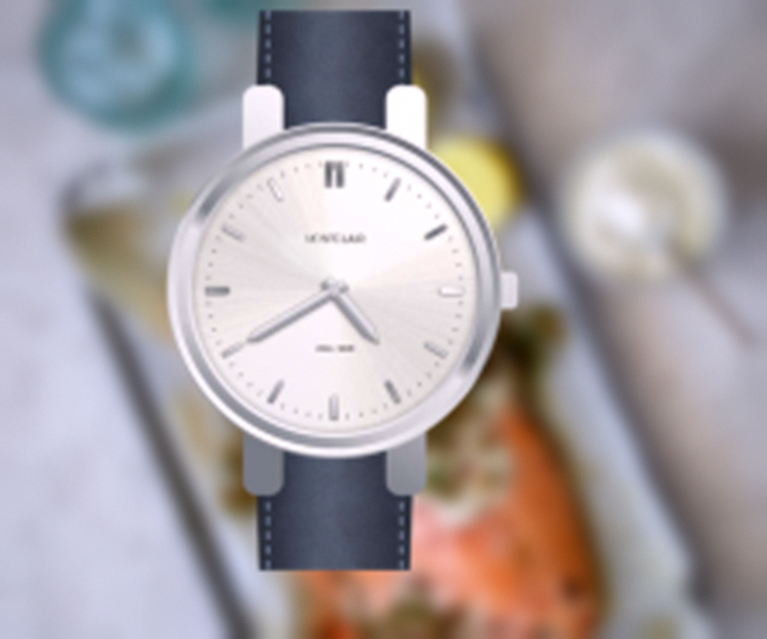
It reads 4.40
